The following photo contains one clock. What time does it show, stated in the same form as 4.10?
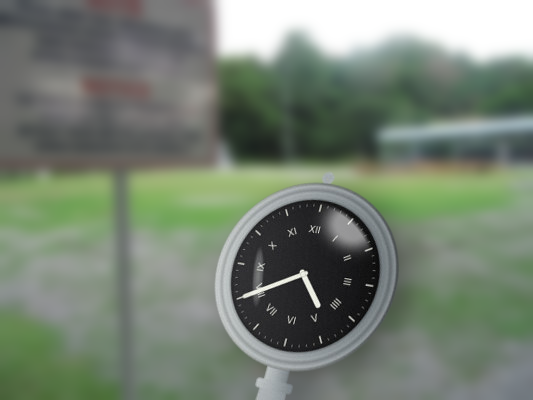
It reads 4.40
